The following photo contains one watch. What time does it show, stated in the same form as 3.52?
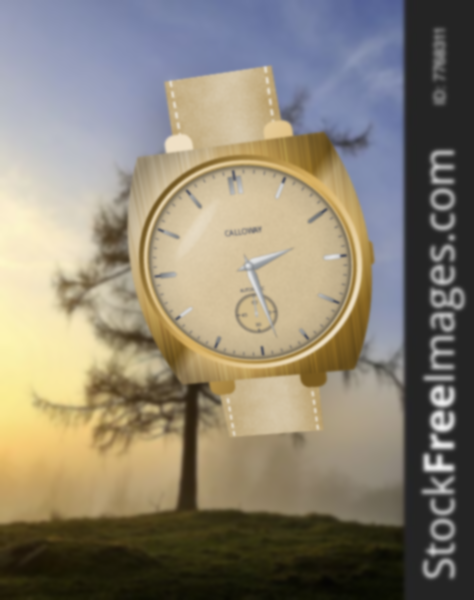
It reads 2.28
